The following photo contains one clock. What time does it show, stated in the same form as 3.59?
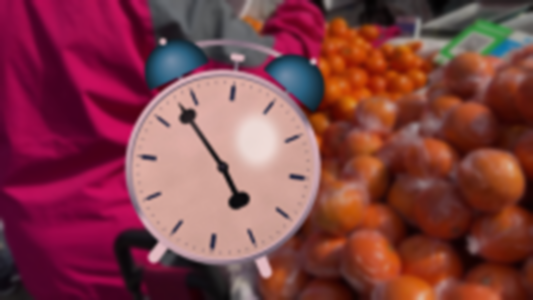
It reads 4.53
